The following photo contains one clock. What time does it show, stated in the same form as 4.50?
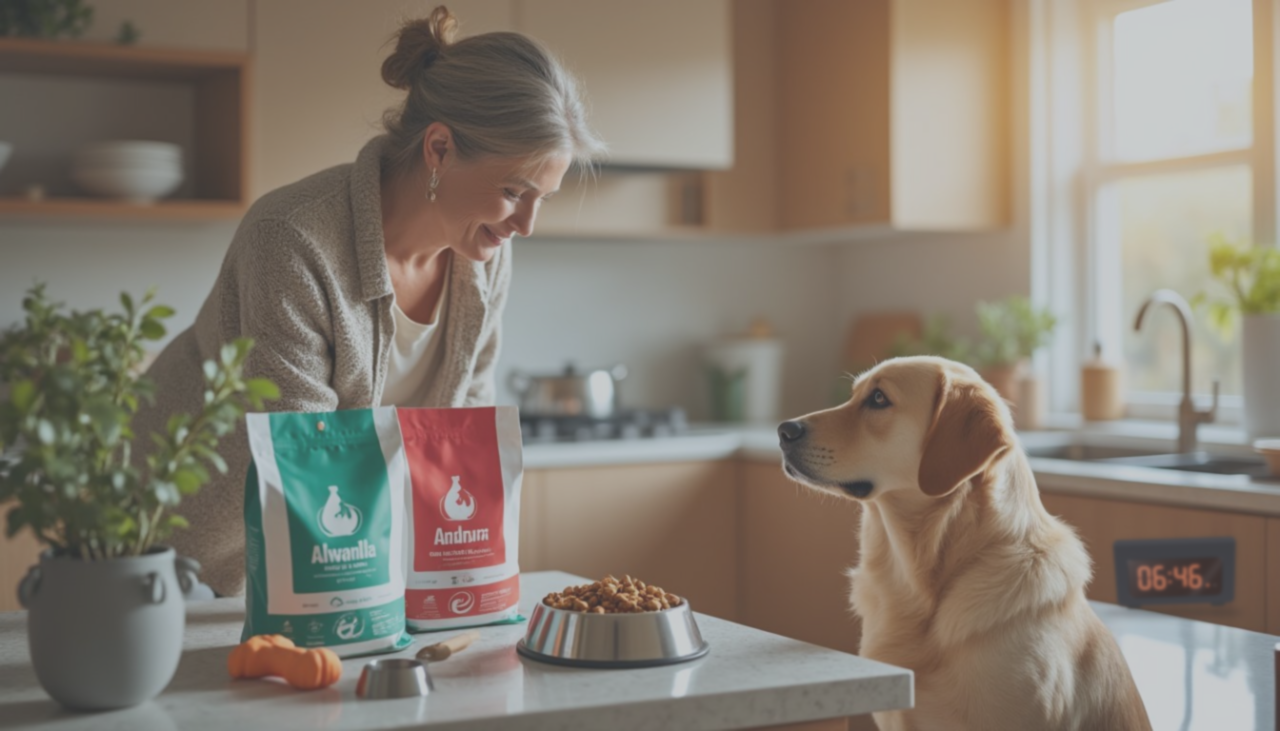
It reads 6.46
